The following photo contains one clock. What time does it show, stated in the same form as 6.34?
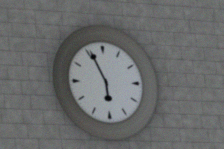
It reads 5.56
